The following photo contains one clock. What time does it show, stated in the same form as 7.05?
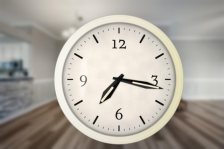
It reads 7.17
